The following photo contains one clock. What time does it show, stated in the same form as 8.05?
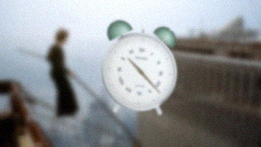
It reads 10.22
